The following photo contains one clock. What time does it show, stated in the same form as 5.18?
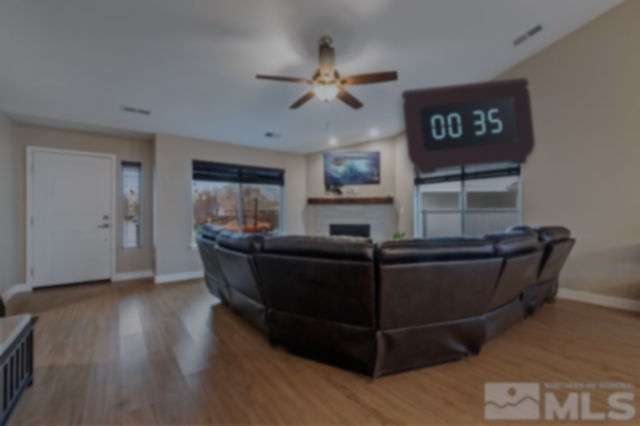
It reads 0.35
